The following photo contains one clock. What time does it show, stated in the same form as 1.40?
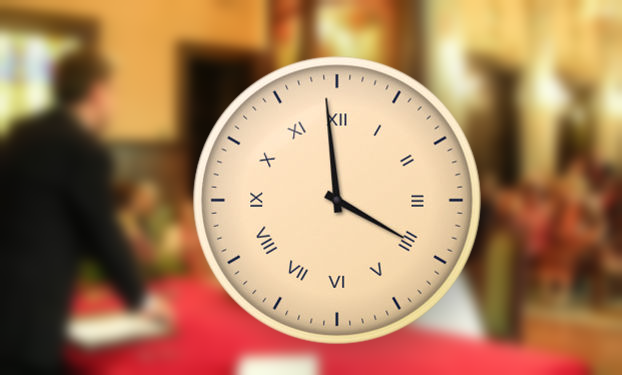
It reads 3.59
